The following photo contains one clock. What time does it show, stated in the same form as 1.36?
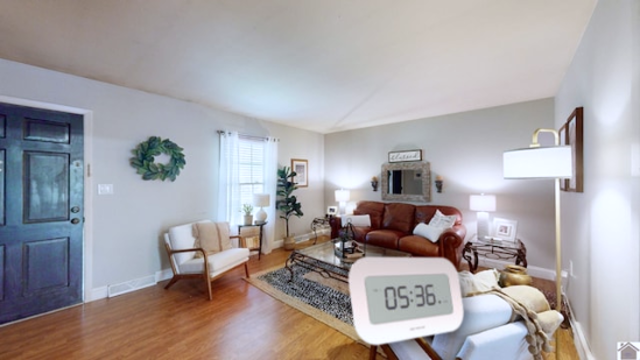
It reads 5.36
